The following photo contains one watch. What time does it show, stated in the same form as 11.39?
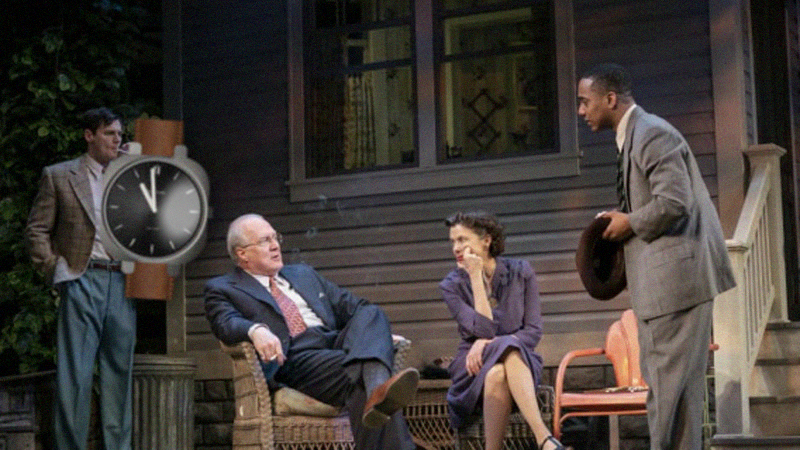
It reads 10.59
